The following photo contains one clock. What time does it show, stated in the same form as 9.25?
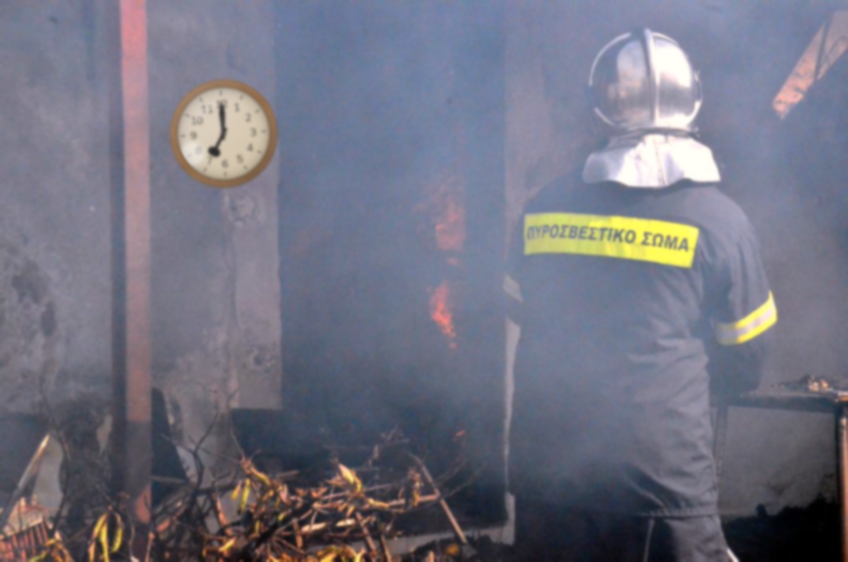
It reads 7.00
